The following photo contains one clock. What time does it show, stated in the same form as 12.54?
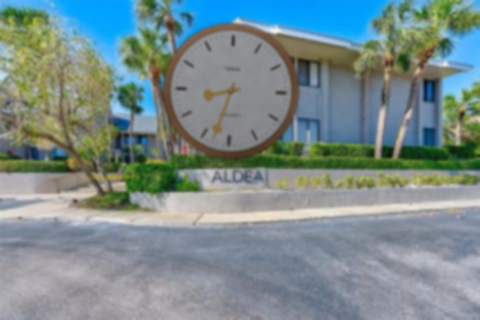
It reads 8.33
